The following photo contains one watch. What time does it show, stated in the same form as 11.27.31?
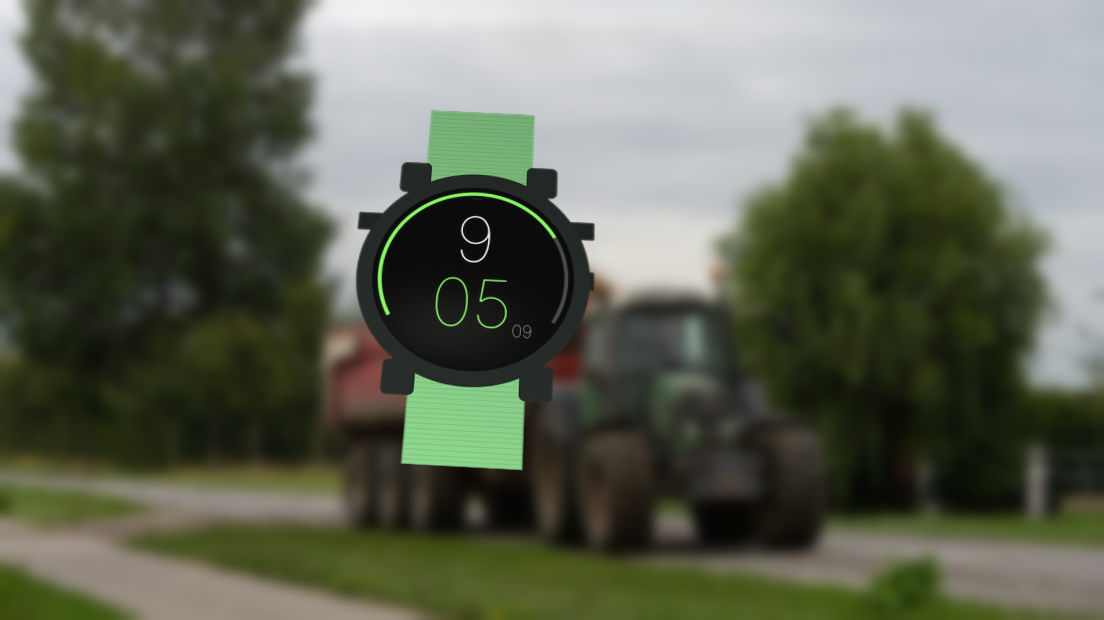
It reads 9.05.09
